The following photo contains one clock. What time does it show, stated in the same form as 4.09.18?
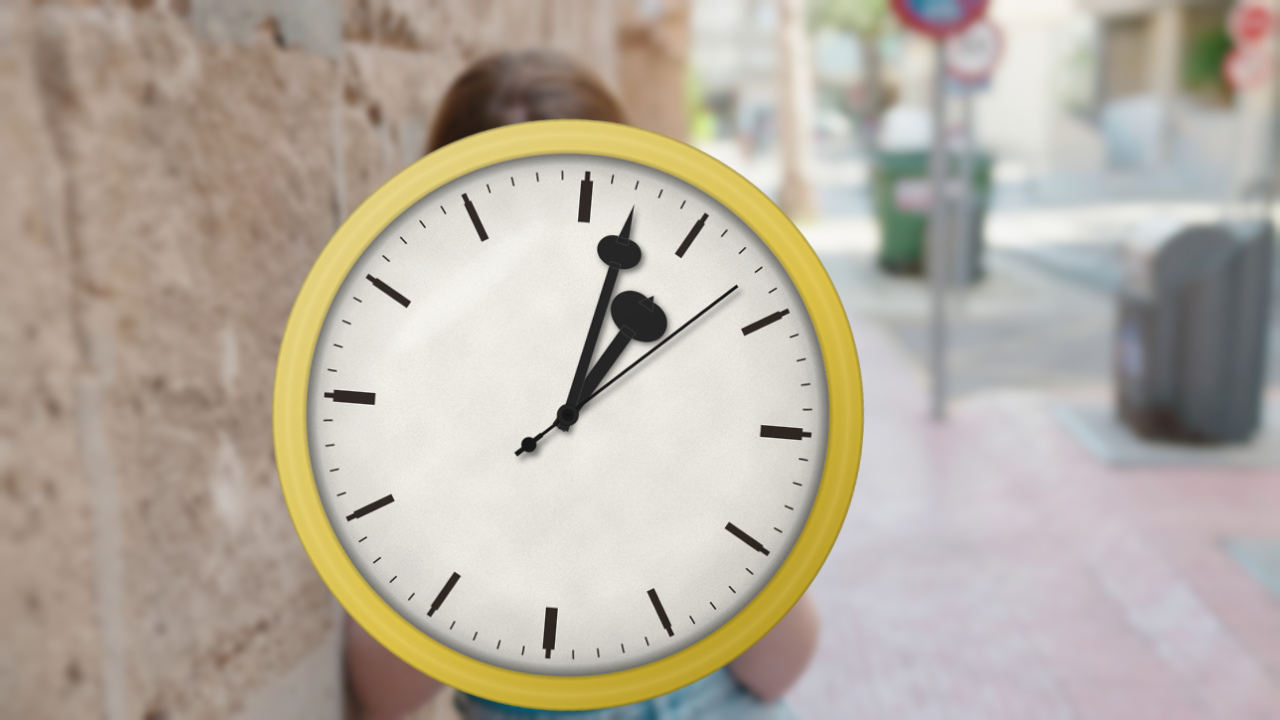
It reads 1.02.08
